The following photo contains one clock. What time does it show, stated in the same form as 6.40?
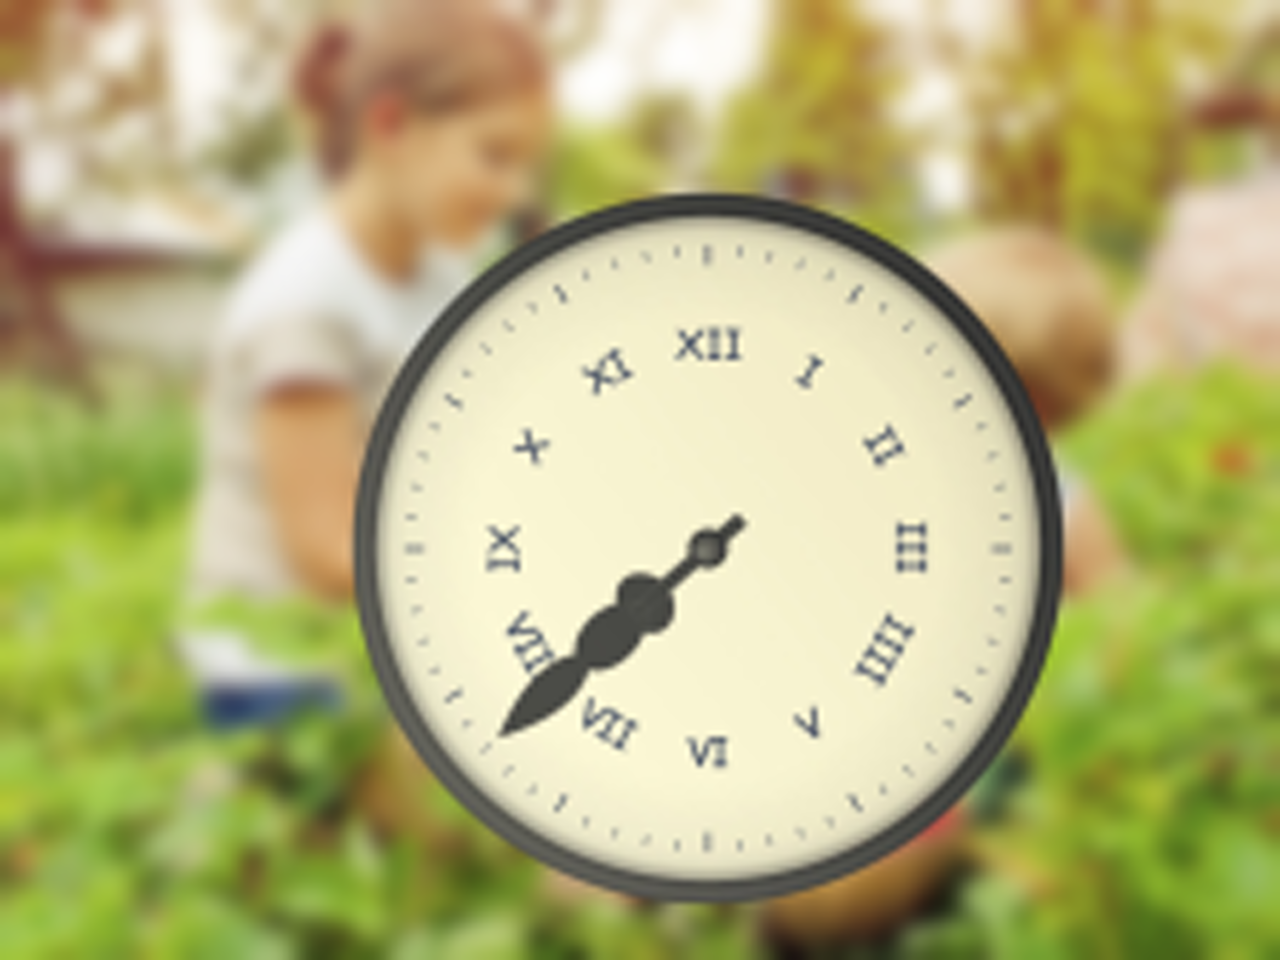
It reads 7.38
